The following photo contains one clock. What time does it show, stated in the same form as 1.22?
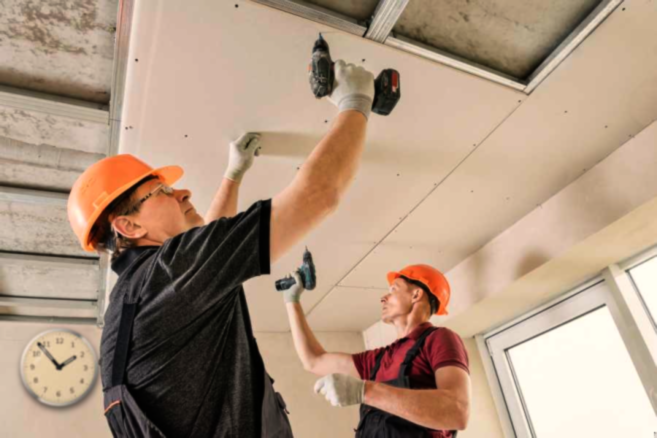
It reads 1.53
